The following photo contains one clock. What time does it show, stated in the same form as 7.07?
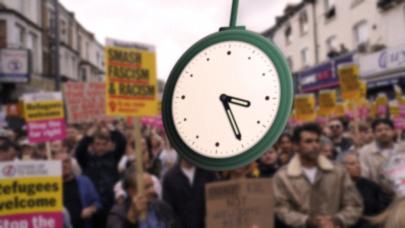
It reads 3.25
